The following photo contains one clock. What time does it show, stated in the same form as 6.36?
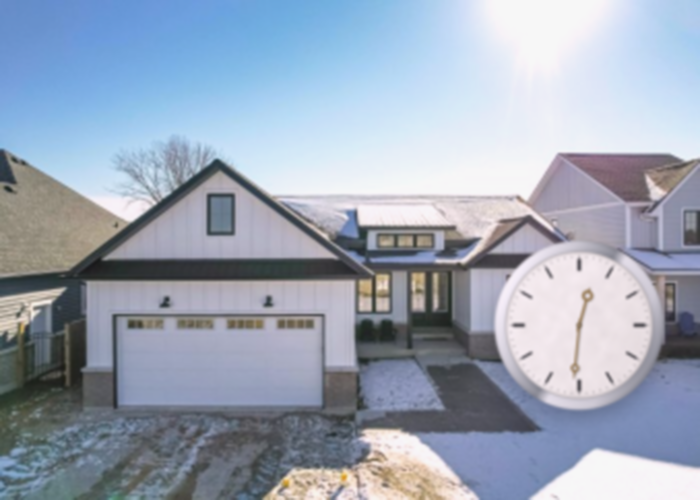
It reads 12.31
